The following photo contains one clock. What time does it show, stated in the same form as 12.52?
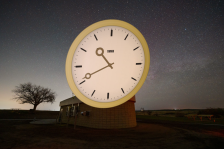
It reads 10.41
